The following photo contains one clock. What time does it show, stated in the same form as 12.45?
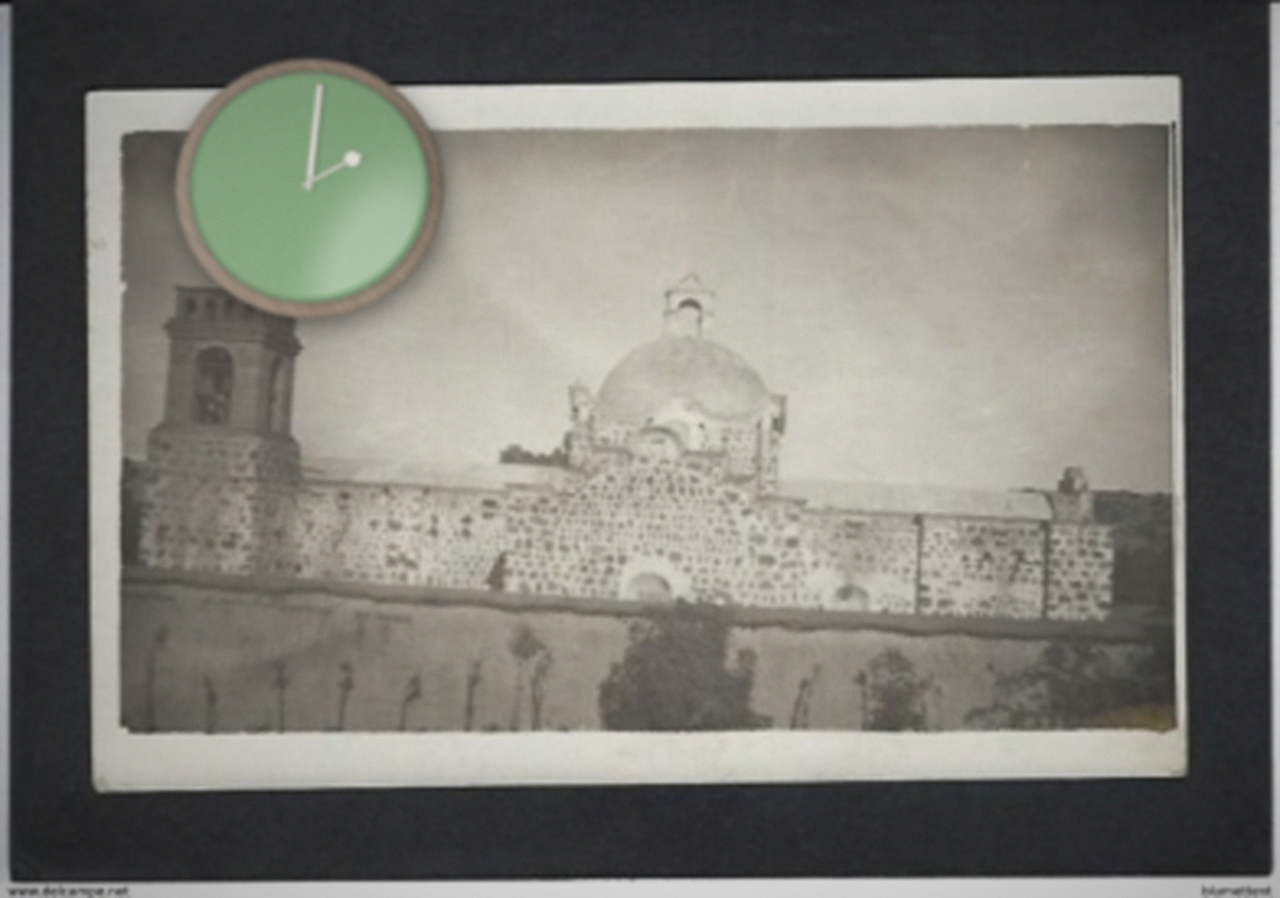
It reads 2.01
